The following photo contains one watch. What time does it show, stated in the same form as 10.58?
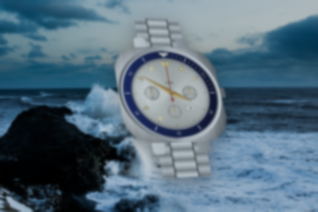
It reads 3.51
